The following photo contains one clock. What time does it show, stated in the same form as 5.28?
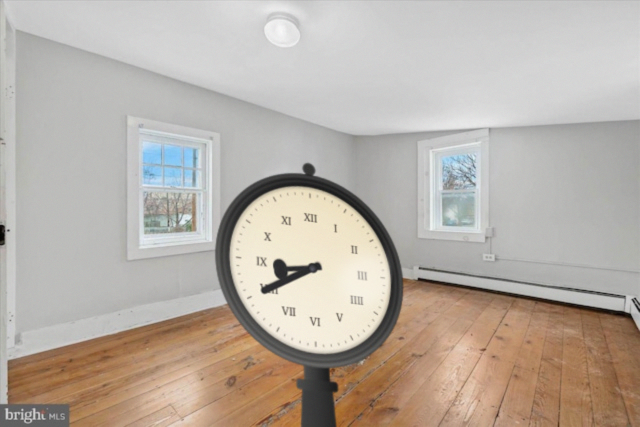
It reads 8.40
